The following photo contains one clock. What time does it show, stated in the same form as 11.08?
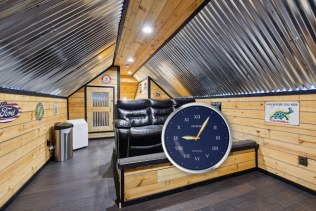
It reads 9.05
